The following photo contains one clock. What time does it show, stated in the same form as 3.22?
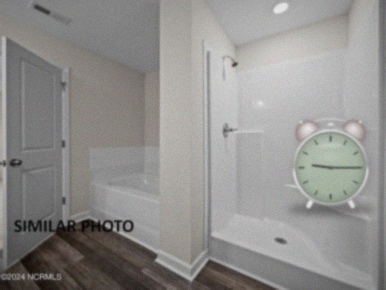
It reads 9.15
